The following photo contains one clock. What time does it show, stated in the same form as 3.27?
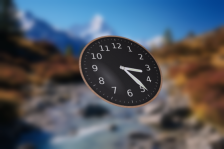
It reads 3.24
